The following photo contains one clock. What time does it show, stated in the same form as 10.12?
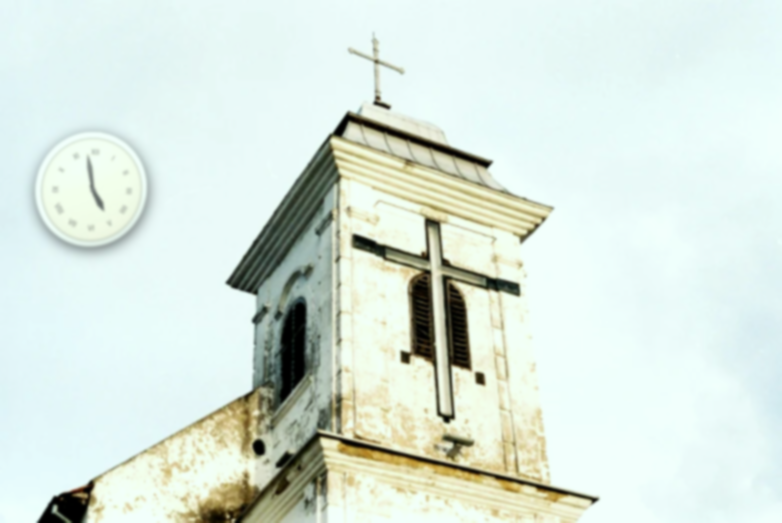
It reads 4.58
